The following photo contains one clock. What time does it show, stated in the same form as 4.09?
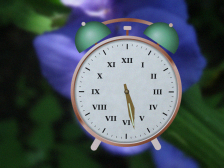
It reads 5.28
